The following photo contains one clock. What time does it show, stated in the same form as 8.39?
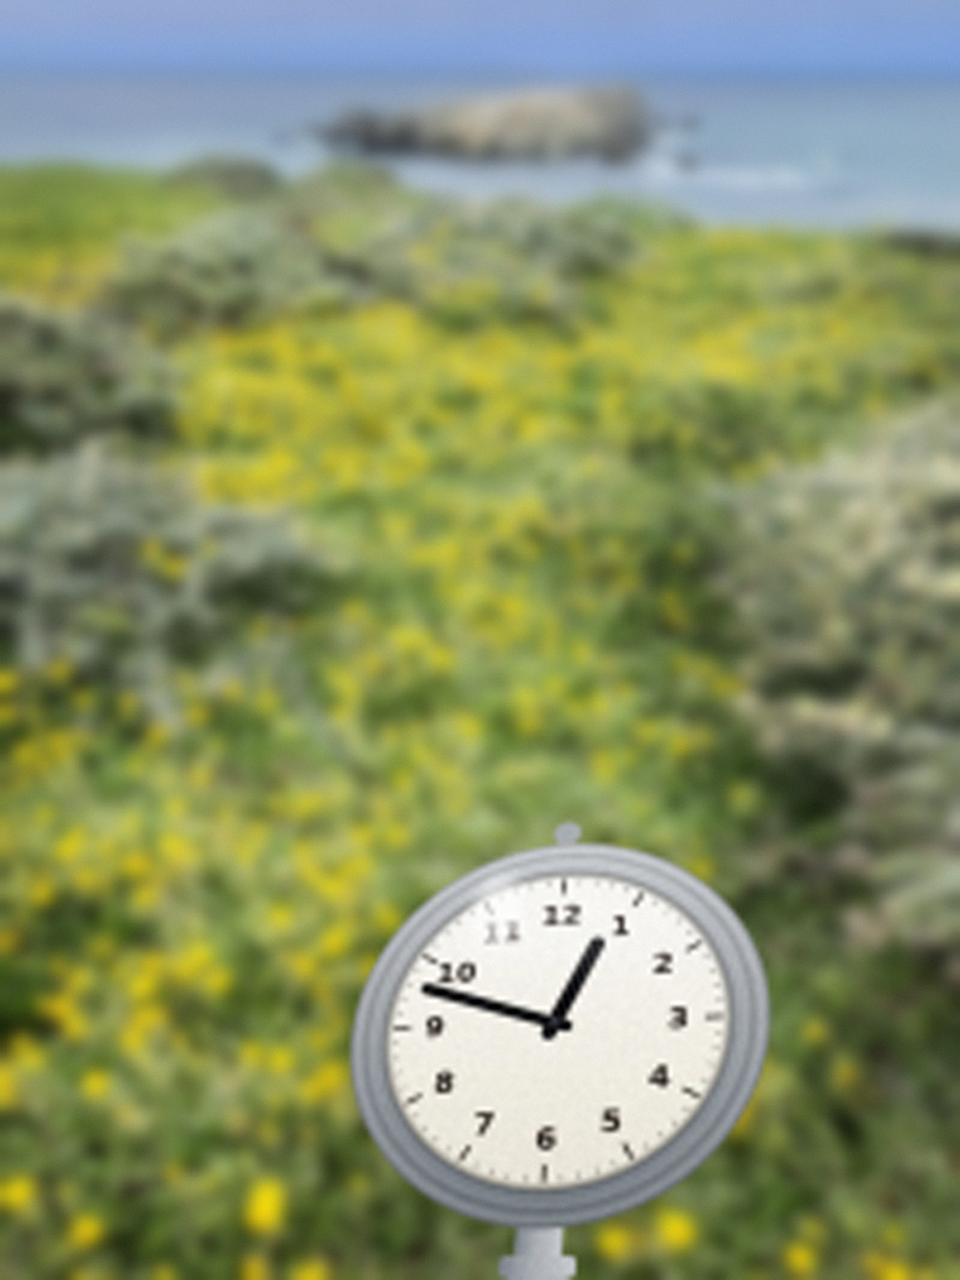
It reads 12.48
